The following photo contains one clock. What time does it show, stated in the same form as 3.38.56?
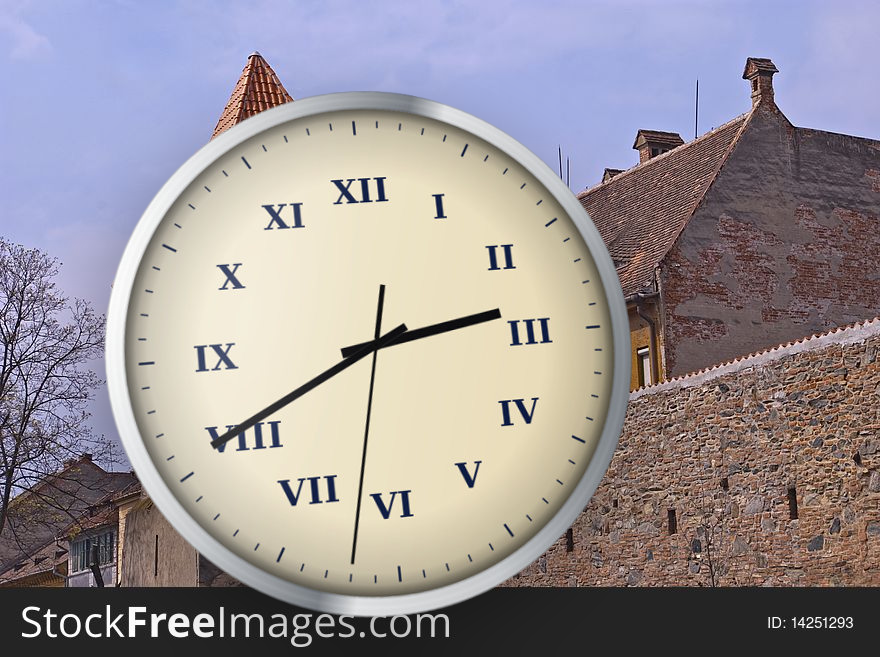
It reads 2.40.32
